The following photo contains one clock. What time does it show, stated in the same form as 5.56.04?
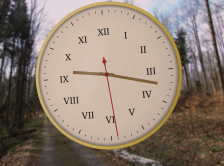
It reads 9.17.29
